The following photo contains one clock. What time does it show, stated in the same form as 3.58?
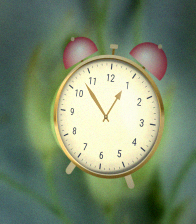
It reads 12.53
